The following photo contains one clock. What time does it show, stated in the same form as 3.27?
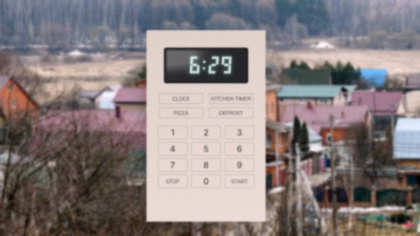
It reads 6.29
